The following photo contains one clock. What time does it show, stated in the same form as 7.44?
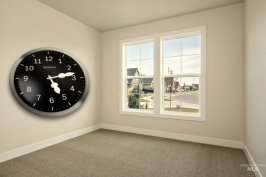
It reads 5.13
